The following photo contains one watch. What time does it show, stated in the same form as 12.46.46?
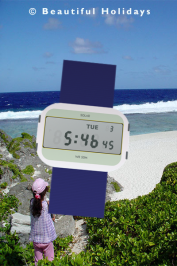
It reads 5.46.45
